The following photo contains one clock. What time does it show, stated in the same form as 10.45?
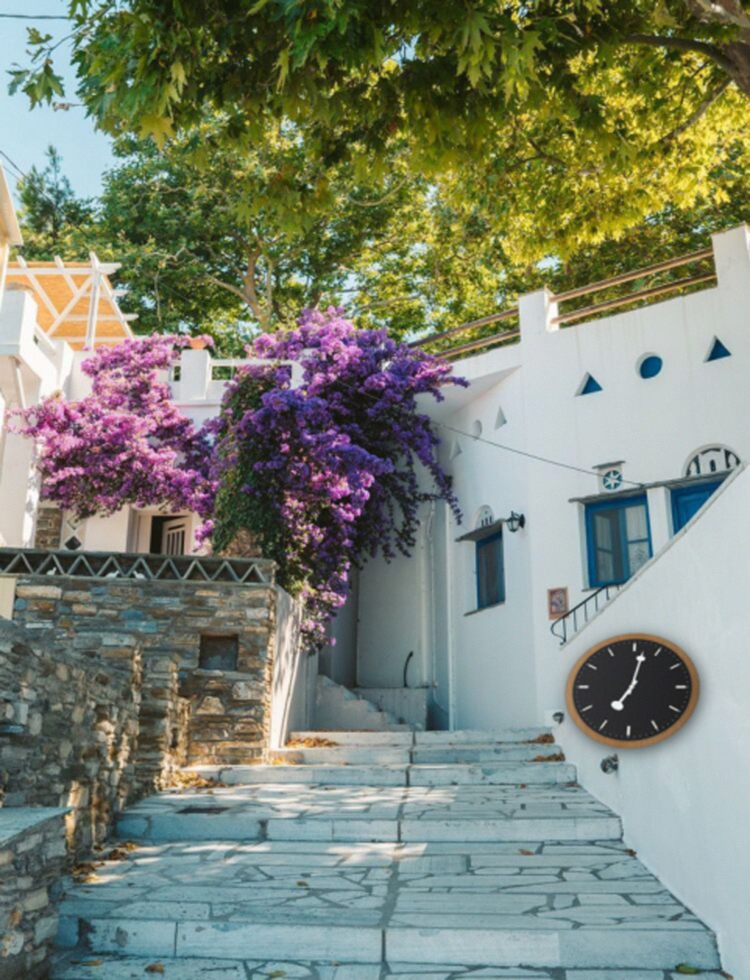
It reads 7.02
